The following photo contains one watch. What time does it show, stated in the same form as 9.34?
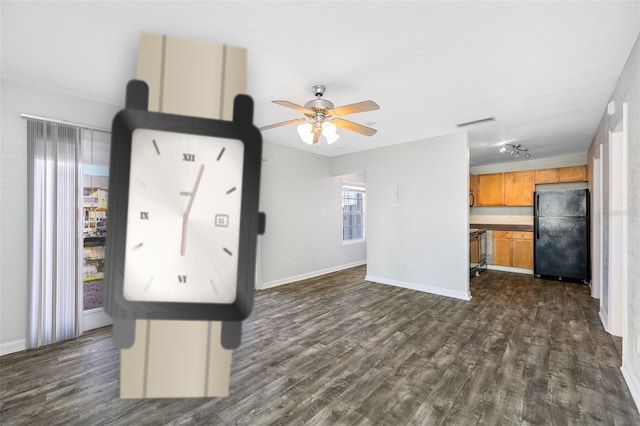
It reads 6.03
